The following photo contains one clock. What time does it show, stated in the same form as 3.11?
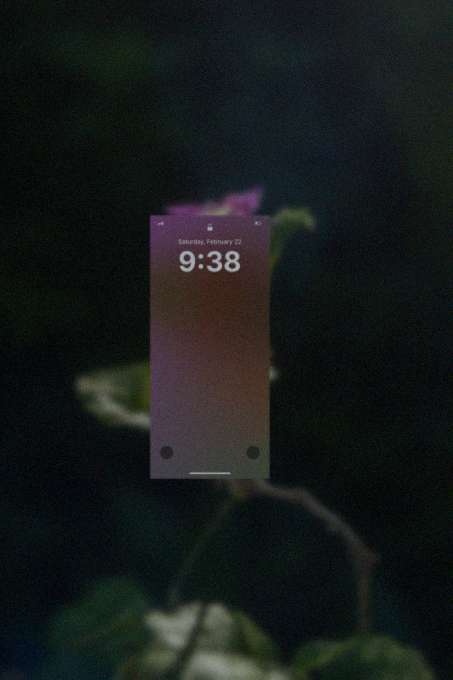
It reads 9.38
